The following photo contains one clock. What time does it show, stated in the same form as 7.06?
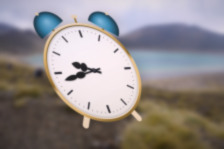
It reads 9.43
